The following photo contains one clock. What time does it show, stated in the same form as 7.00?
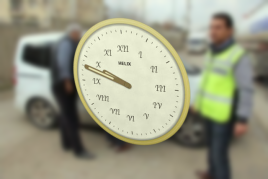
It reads 9.48
